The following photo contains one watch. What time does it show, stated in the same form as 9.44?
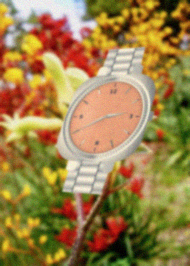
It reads 2.40
